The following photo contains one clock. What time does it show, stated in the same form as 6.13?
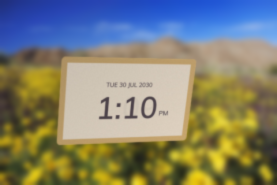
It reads 1.10
